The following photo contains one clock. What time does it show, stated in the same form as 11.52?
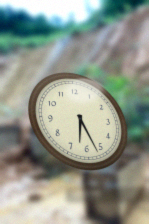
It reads 6.27
